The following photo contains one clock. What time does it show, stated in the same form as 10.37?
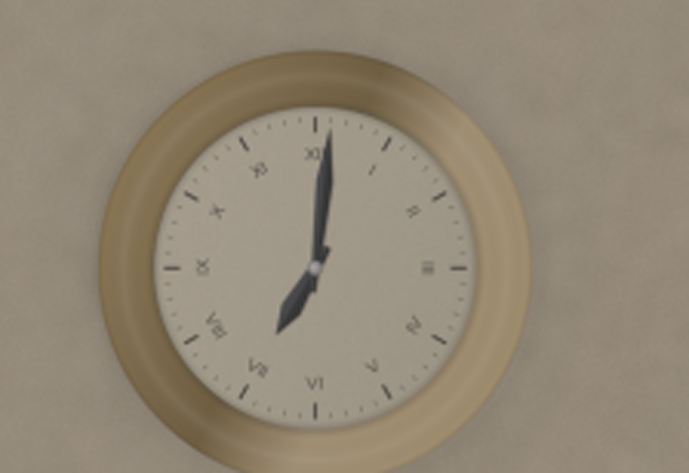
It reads 7.01
